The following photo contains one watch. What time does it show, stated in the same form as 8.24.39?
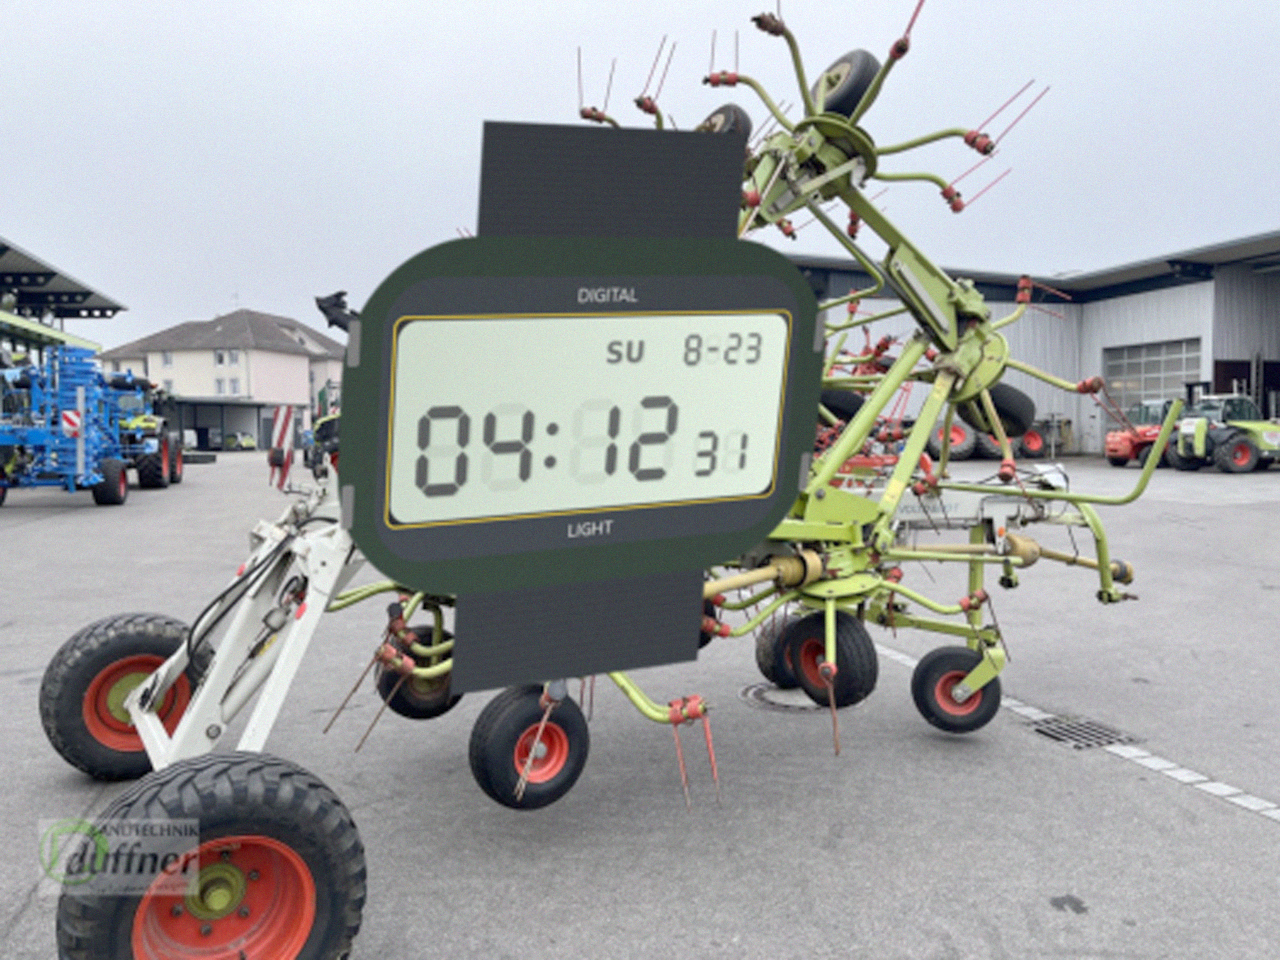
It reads 4.12.31
